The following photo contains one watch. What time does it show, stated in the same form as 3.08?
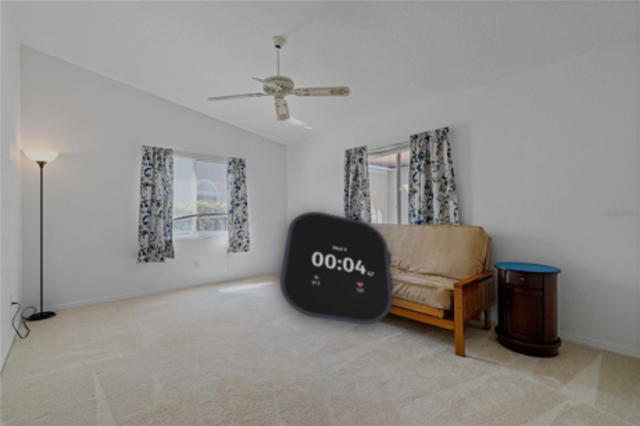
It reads 0.04
